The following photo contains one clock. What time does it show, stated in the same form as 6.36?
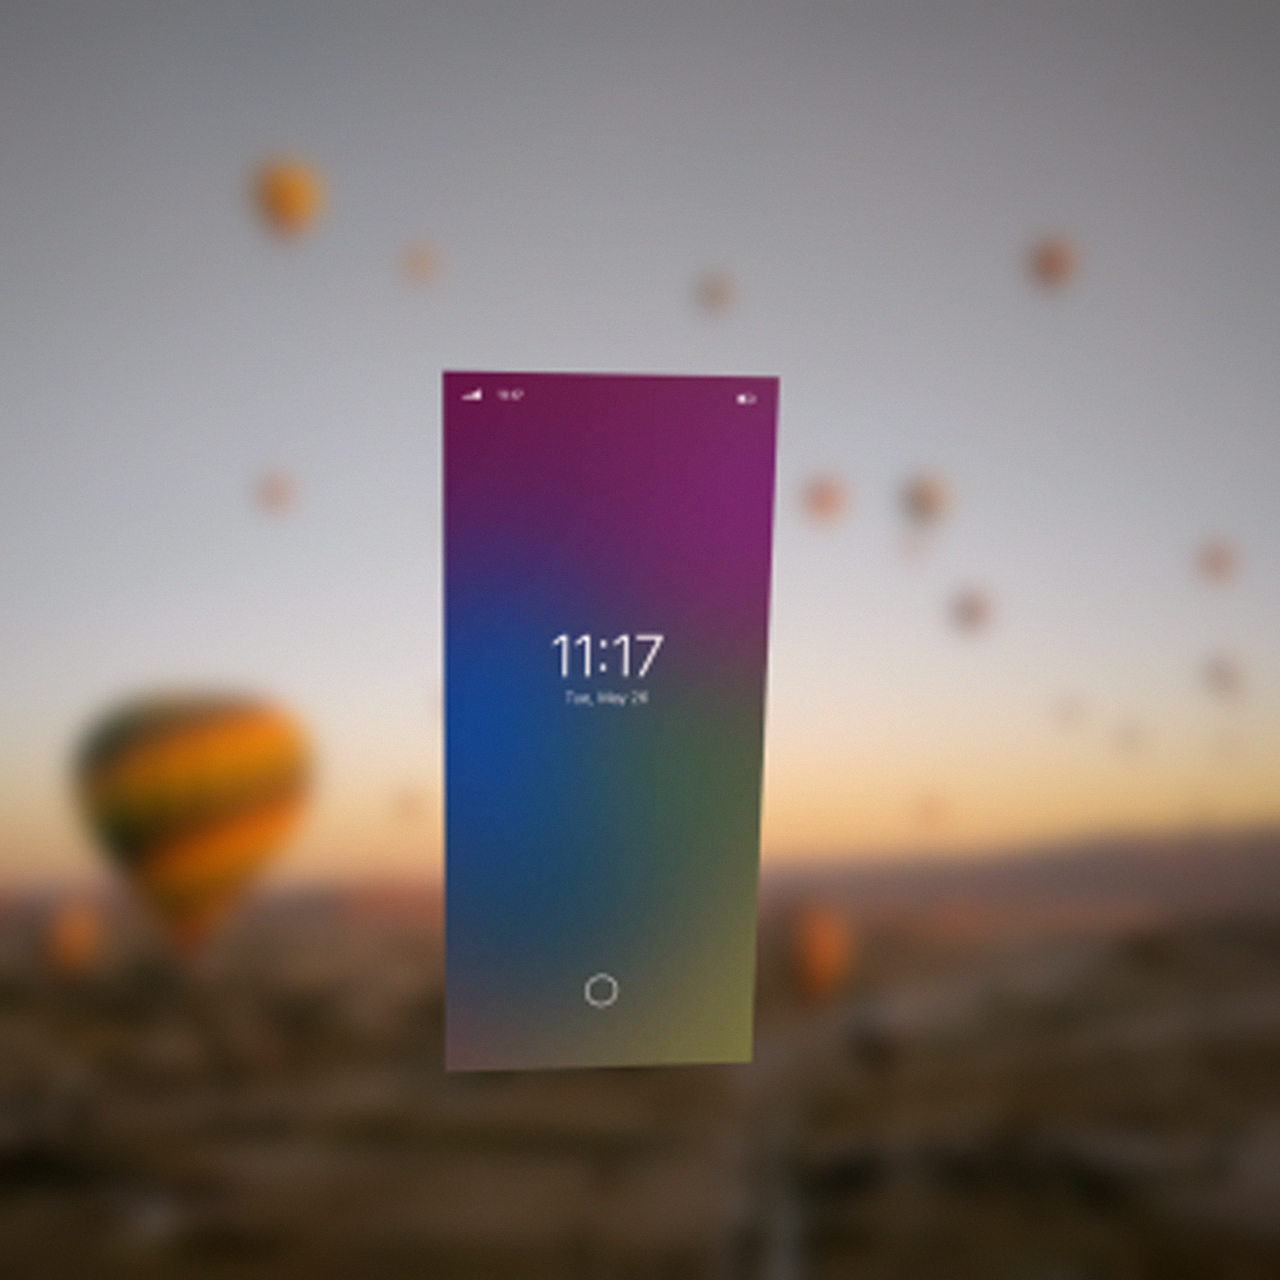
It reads 11.17
